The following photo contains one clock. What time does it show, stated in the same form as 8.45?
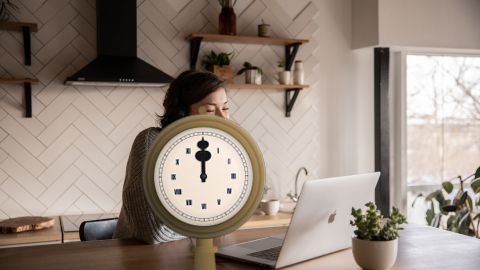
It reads 12.00
